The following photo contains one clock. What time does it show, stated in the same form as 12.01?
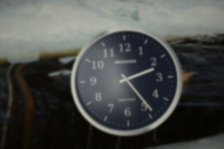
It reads 2.24
